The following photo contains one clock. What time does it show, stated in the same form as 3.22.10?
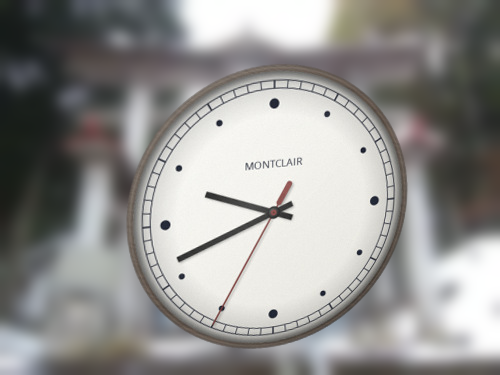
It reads 9.41.35
